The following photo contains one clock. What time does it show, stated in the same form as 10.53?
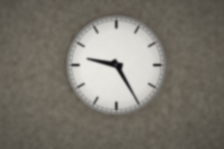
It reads 9.25
